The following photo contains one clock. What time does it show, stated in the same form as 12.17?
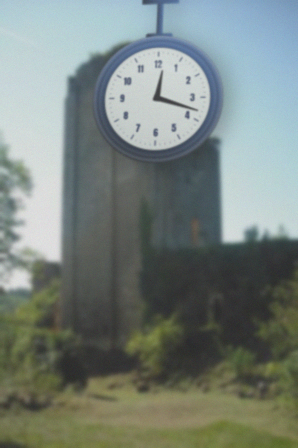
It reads 12.18
